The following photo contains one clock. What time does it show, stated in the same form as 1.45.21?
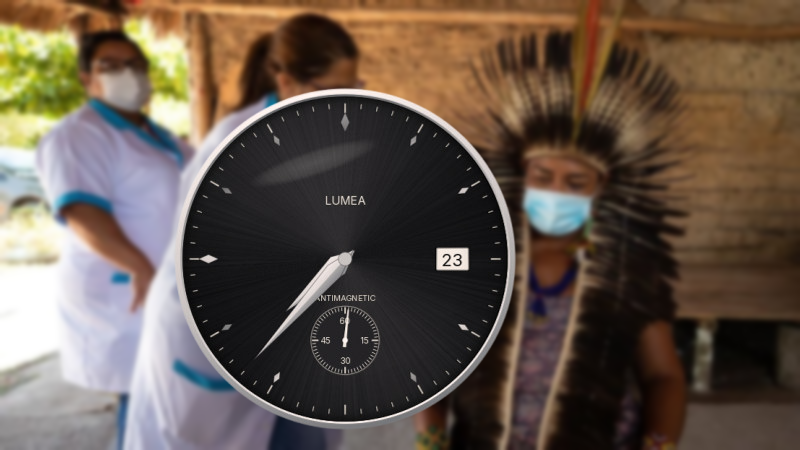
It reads 7.37.01
